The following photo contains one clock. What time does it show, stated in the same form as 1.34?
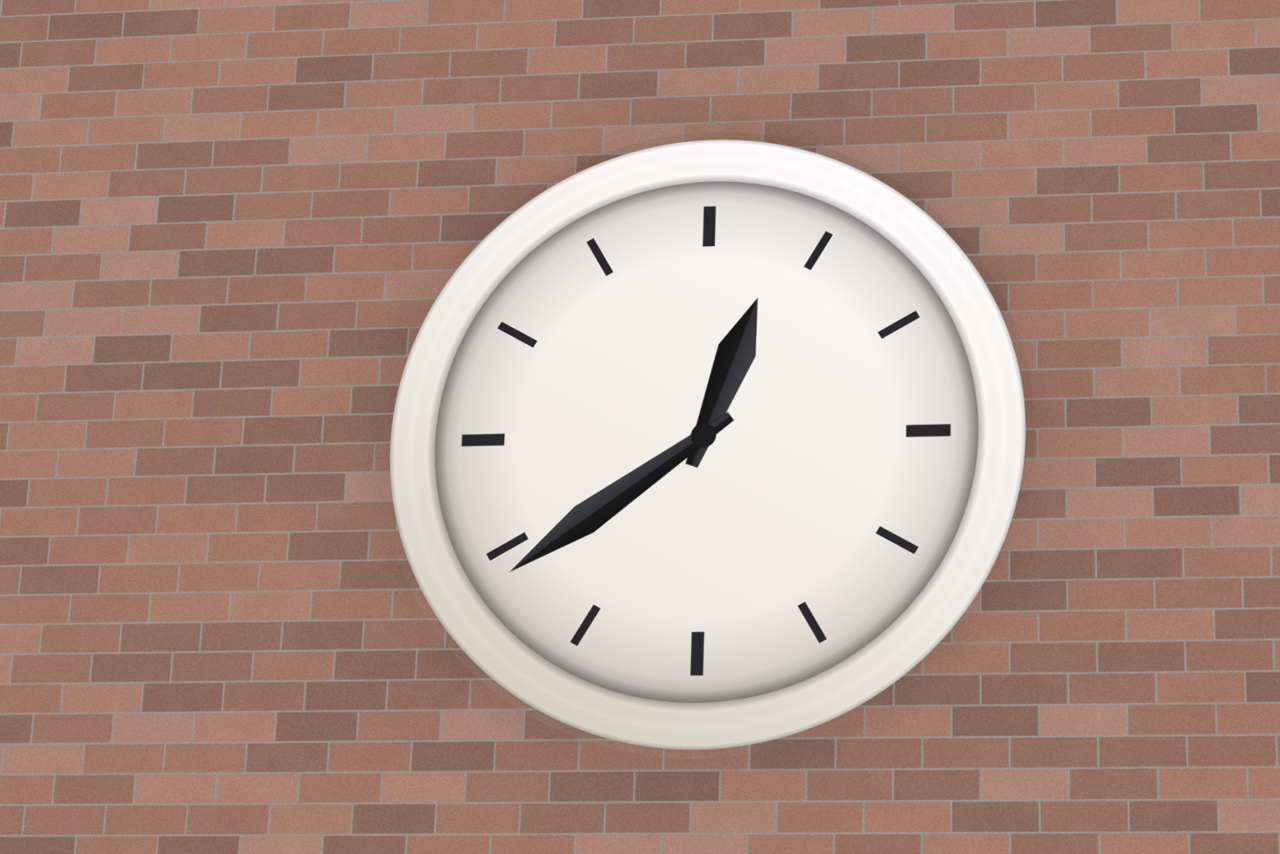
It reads 12.39
